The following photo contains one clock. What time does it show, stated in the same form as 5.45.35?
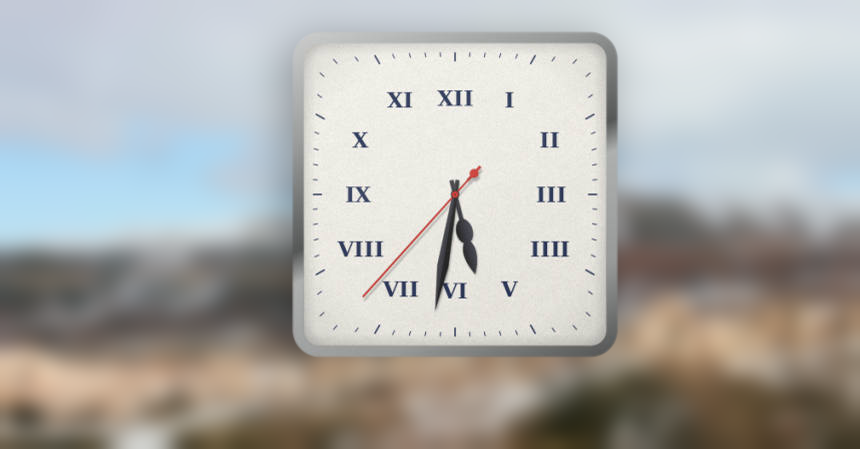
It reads 5.31.37
